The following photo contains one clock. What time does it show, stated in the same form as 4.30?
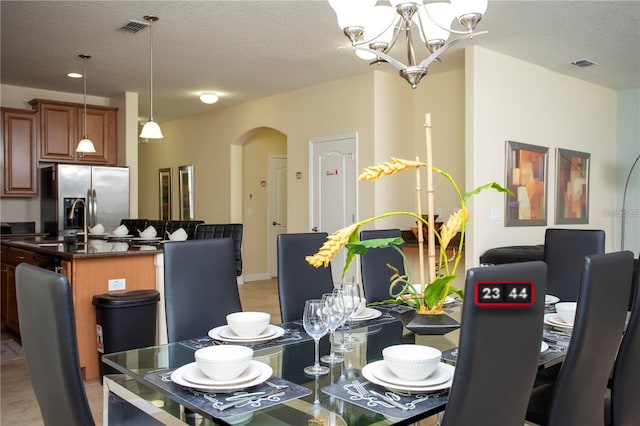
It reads 23.44
